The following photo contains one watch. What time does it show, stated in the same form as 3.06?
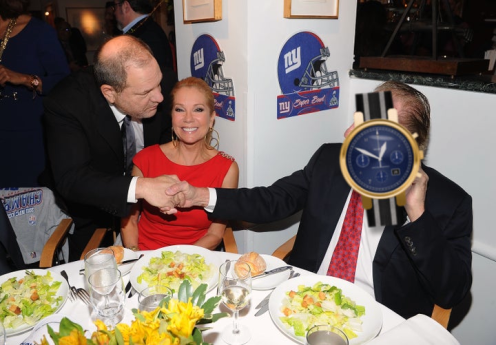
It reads 12.50
